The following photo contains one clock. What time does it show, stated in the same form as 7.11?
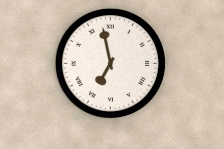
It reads 6.58
